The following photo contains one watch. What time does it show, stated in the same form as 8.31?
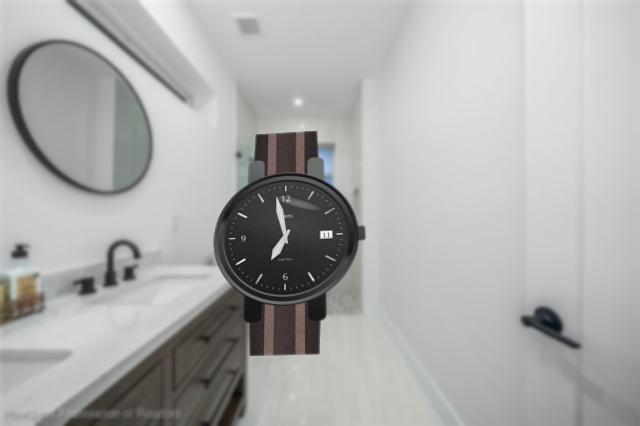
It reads 6.58
